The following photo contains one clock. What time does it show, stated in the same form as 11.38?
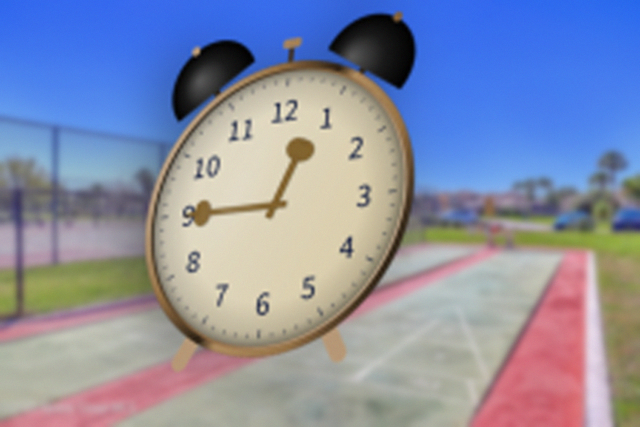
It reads 12.45
